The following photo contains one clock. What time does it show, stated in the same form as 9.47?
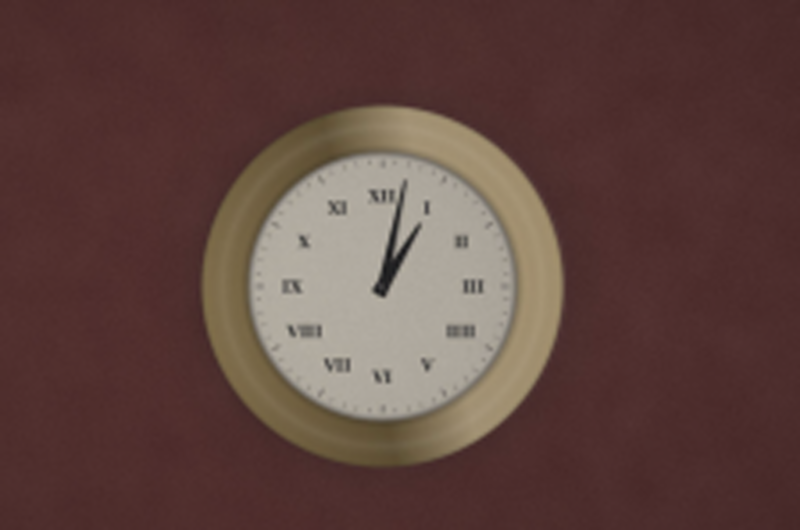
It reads 1.02
